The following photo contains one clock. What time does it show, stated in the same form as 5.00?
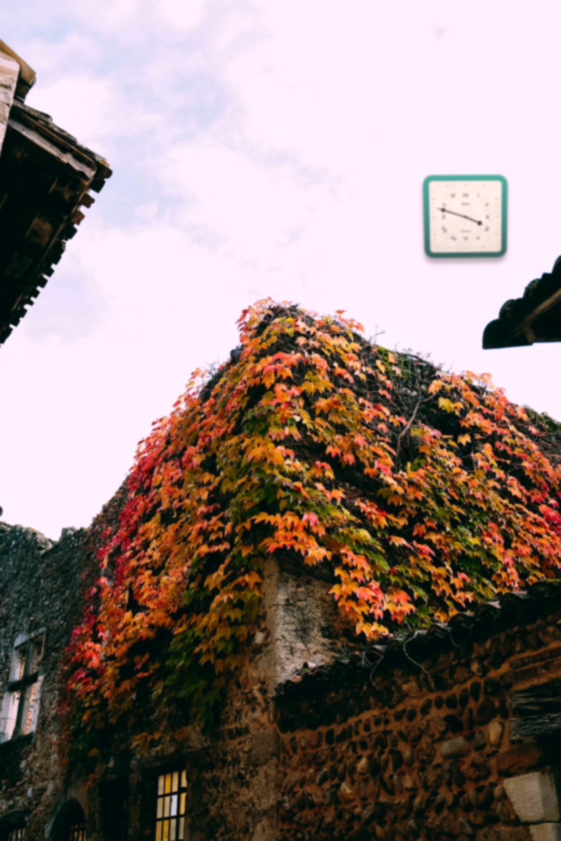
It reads 3.48
